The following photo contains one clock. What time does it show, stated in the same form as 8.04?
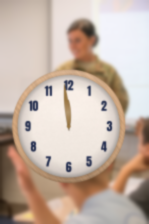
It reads 11.59
